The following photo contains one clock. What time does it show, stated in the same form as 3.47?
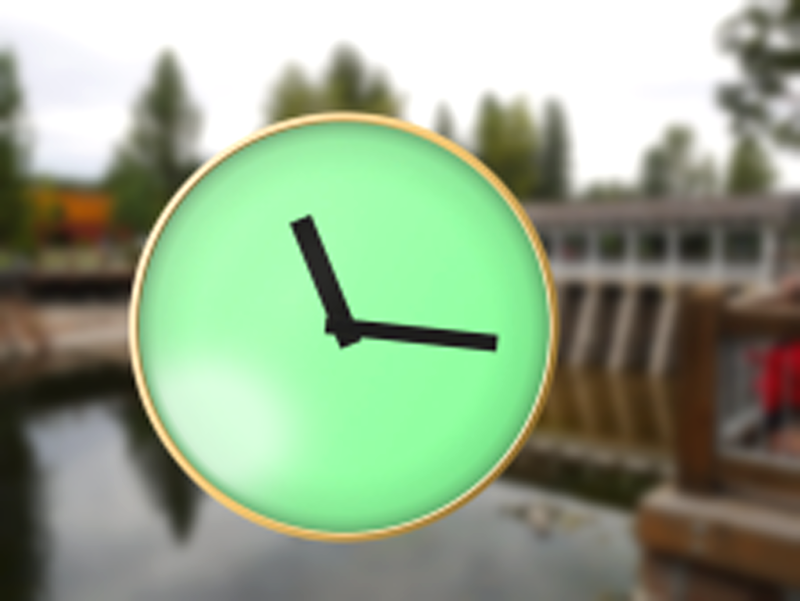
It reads 11.16
